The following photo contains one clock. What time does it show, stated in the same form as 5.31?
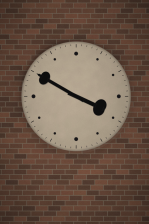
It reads 3.50
